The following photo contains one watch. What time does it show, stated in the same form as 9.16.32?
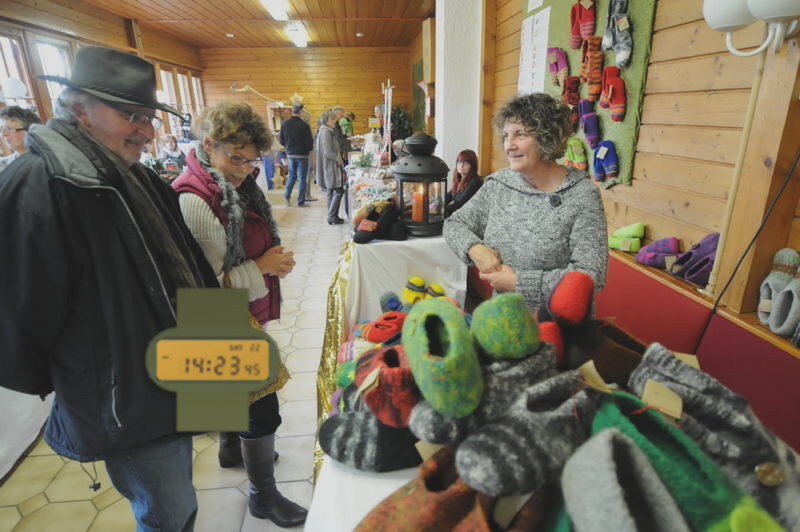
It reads 14.23.45
